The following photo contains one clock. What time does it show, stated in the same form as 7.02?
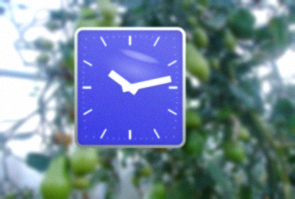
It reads 10.13
